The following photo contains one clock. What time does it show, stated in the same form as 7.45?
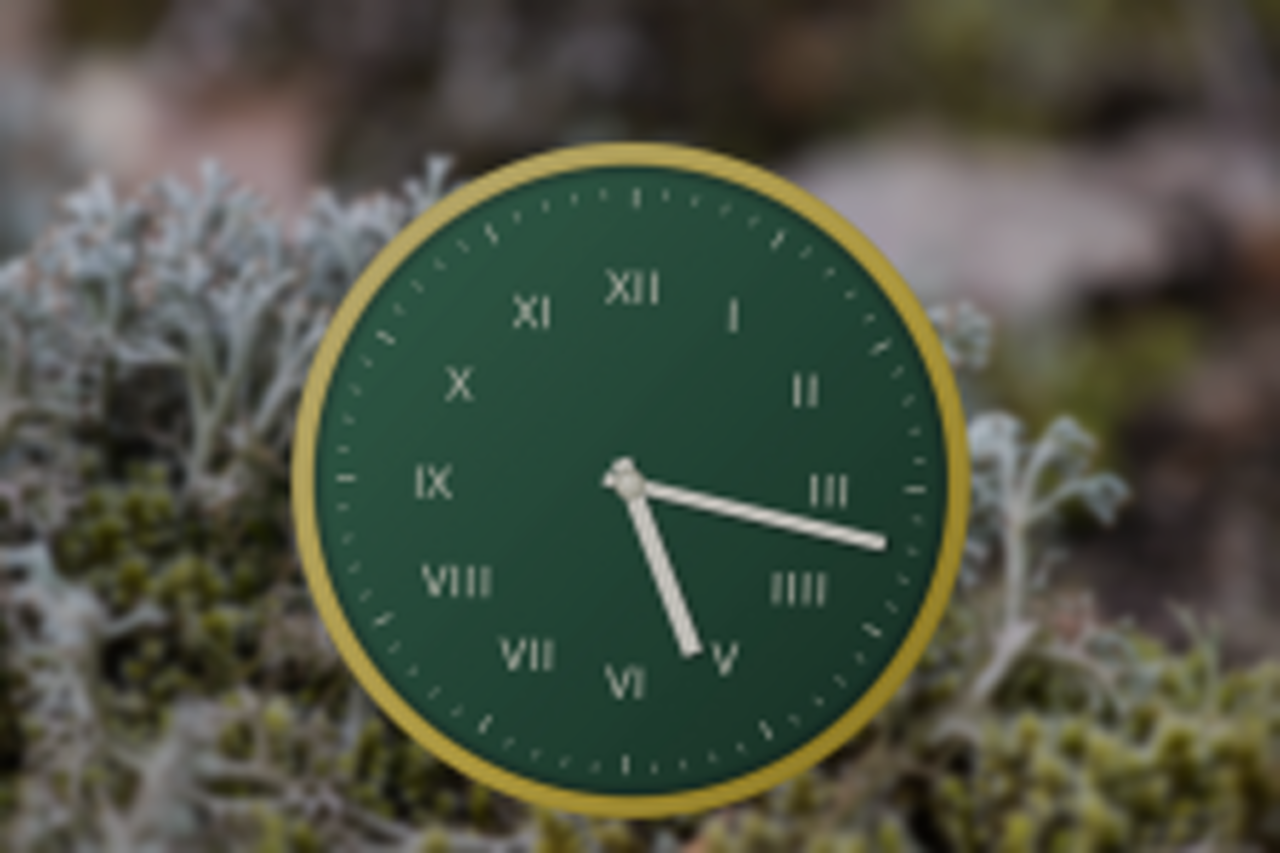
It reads 5.17
